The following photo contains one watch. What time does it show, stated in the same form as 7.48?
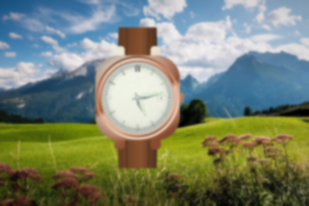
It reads 5.13
